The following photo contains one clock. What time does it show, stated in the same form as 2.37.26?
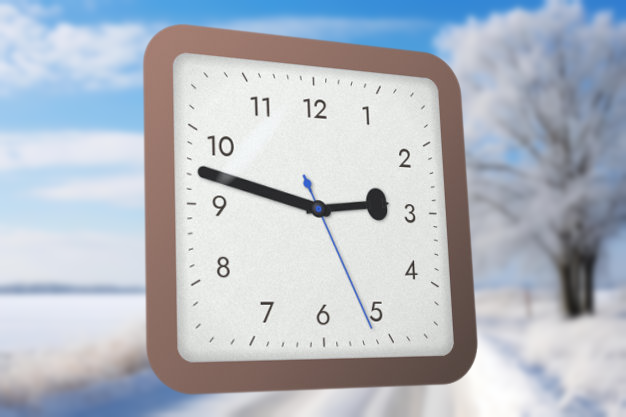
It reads 2.47.26
